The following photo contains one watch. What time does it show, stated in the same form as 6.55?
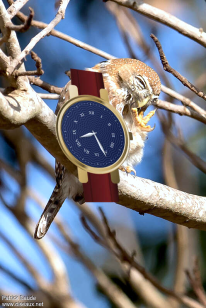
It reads 8.26
